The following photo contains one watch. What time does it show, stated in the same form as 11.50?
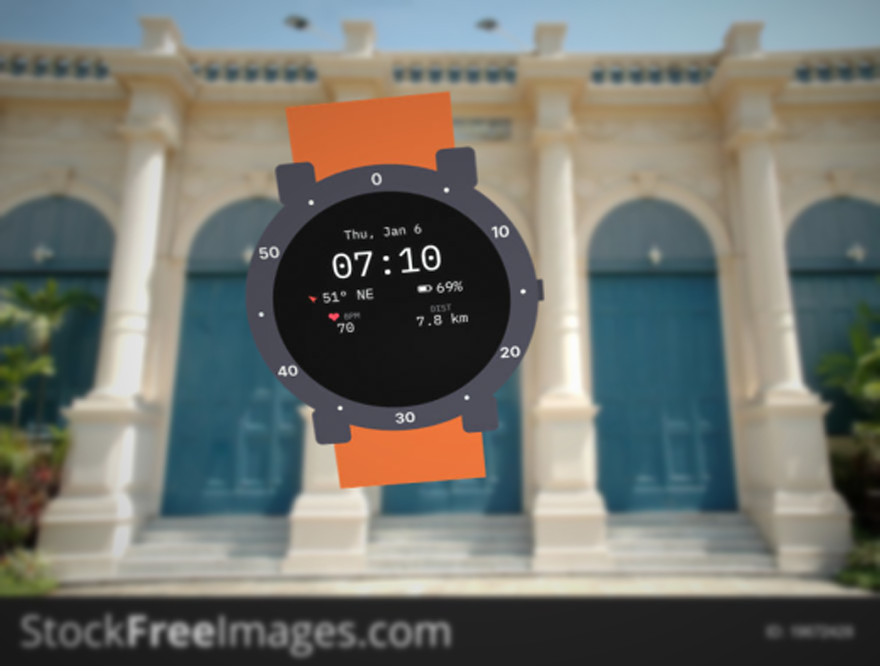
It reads 7.10
